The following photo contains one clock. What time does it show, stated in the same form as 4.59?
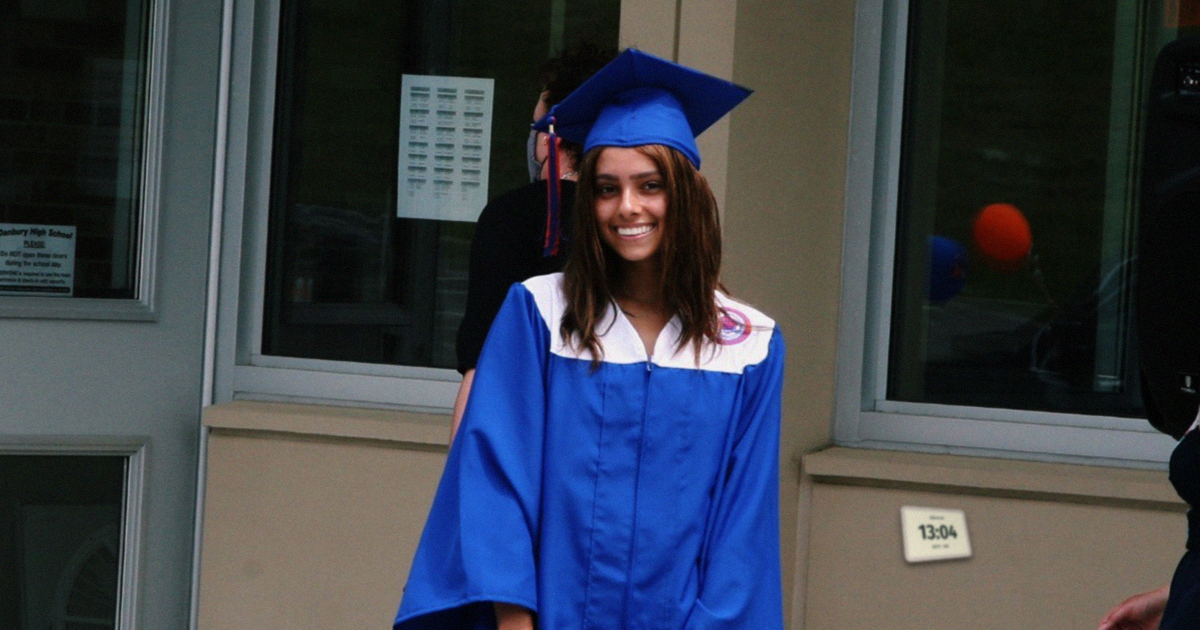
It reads 13.04
